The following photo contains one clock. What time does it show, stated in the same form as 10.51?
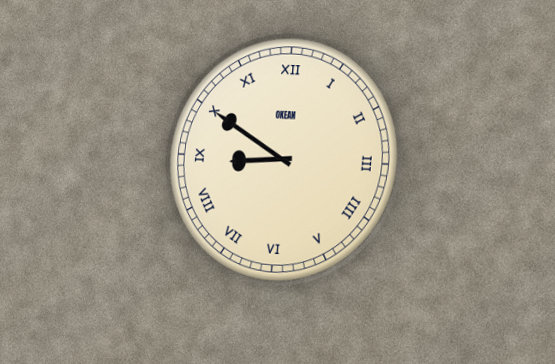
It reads 8.50
